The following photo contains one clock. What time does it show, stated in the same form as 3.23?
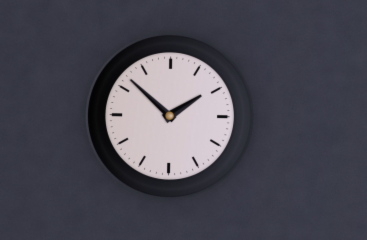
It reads 1.52
